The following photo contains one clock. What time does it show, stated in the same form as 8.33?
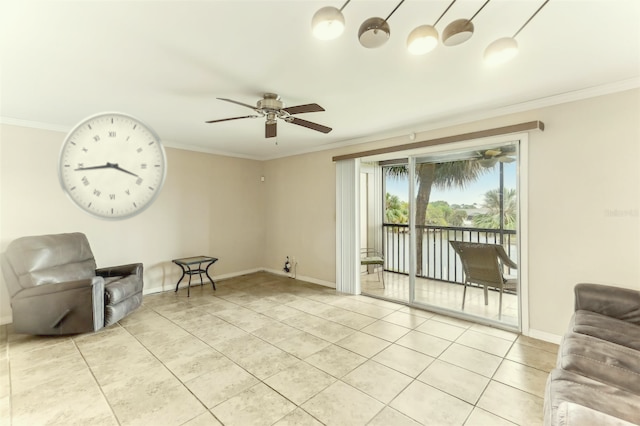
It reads 3.44
